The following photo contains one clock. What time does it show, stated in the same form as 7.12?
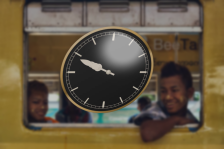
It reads 9.49
